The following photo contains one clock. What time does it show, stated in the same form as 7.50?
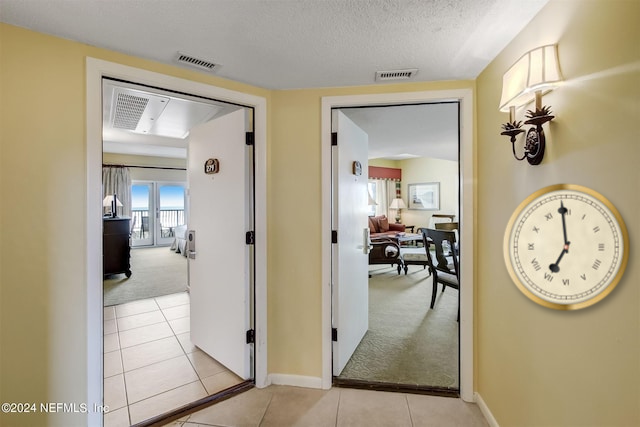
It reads 6.59
